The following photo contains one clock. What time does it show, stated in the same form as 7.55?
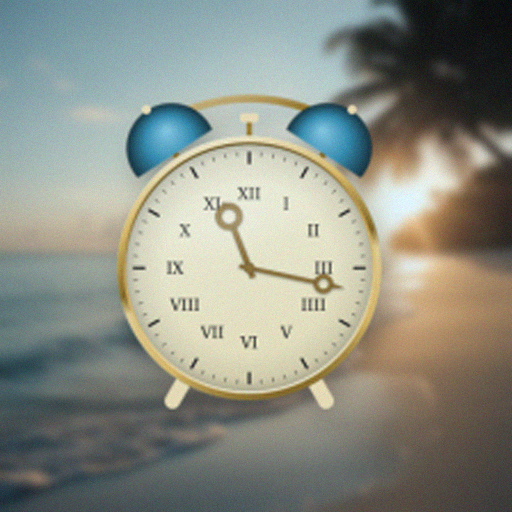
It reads 11.17
